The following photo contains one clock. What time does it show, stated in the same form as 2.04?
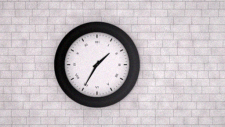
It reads 1.35
